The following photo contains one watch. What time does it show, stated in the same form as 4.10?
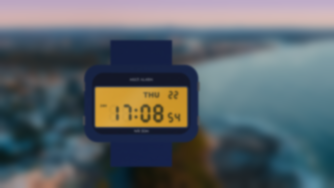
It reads 17.08
